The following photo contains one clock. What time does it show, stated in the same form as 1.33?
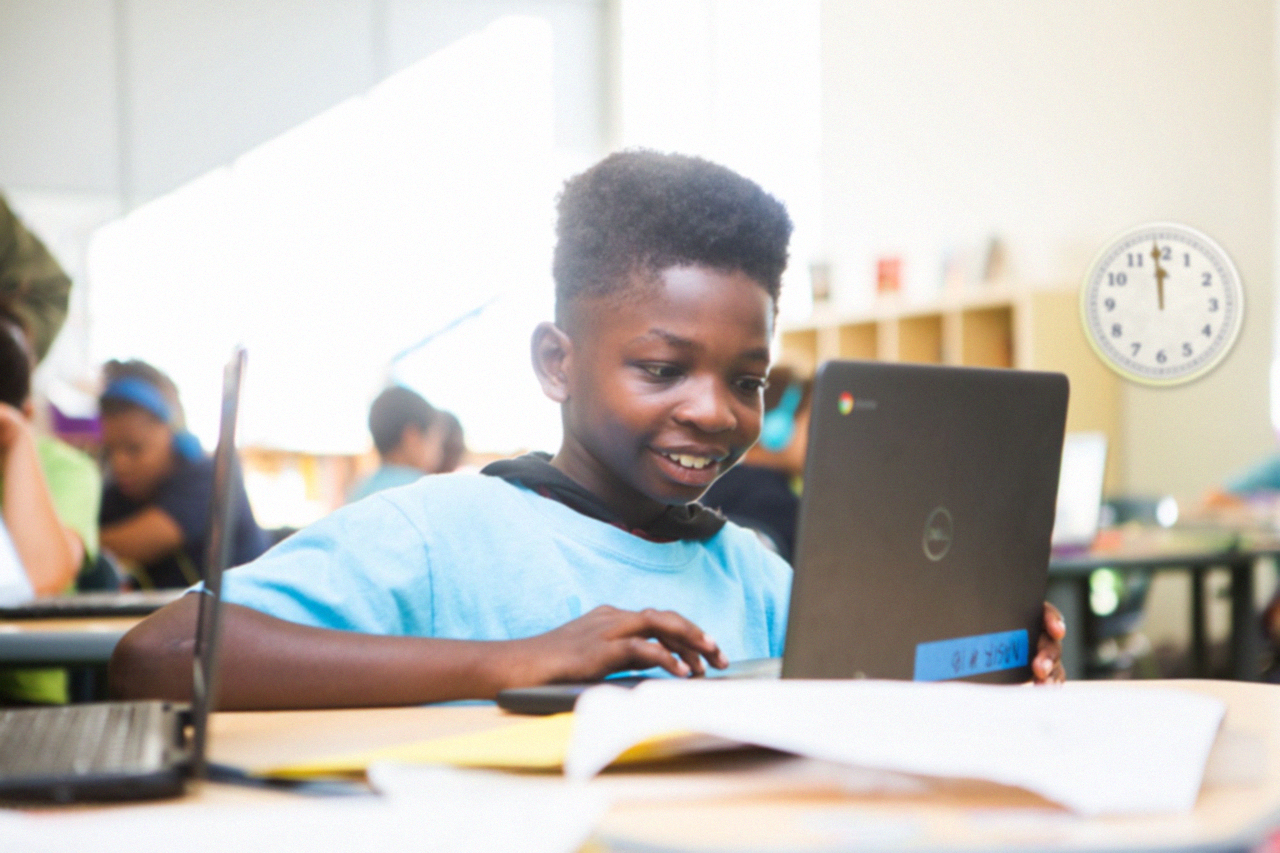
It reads 11.59
